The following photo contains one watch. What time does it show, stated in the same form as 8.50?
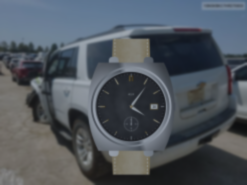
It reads 4.06
